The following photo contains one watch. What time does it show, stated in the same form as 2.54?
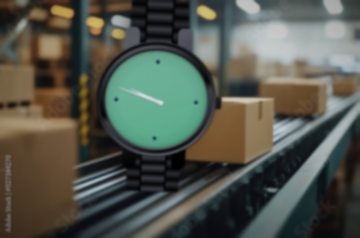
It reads 9.48
